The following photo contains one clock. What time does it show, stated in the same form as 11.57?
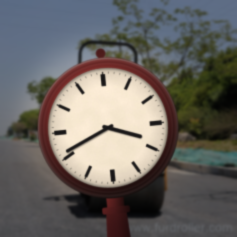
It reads 3.41
